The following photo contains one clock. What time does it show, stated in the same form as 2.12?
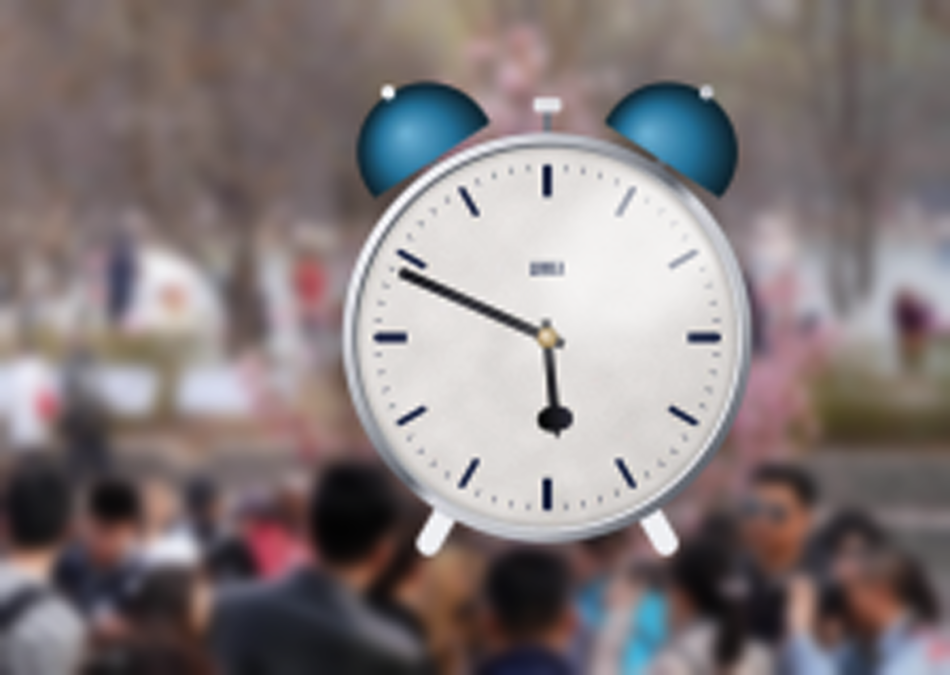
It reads 5.49
